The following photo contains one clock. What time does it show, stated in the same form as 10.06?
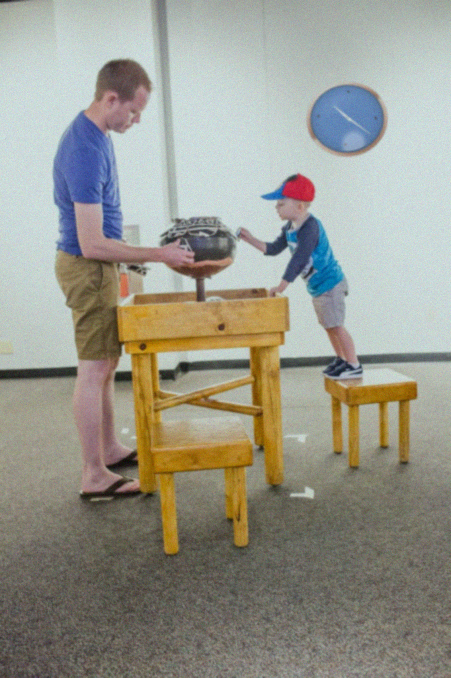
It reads 10.21
